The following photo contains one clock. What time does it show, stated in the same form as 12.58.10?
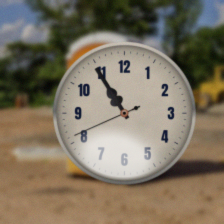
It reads 10.54.41
